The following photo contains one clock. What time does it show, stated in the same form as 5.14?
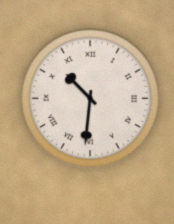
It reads 10.31
